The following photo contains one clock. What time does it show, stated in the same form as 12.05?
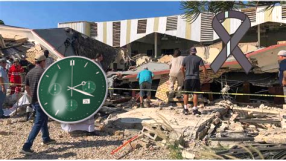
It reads 2.19
